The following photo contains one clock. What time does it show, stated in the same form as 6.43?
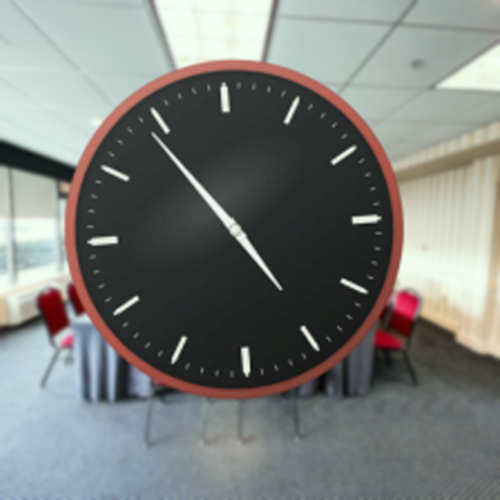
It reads 4.54
